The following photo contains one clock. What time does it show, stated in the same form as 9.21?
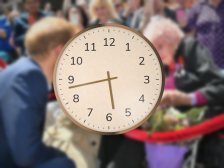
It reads 5.43
